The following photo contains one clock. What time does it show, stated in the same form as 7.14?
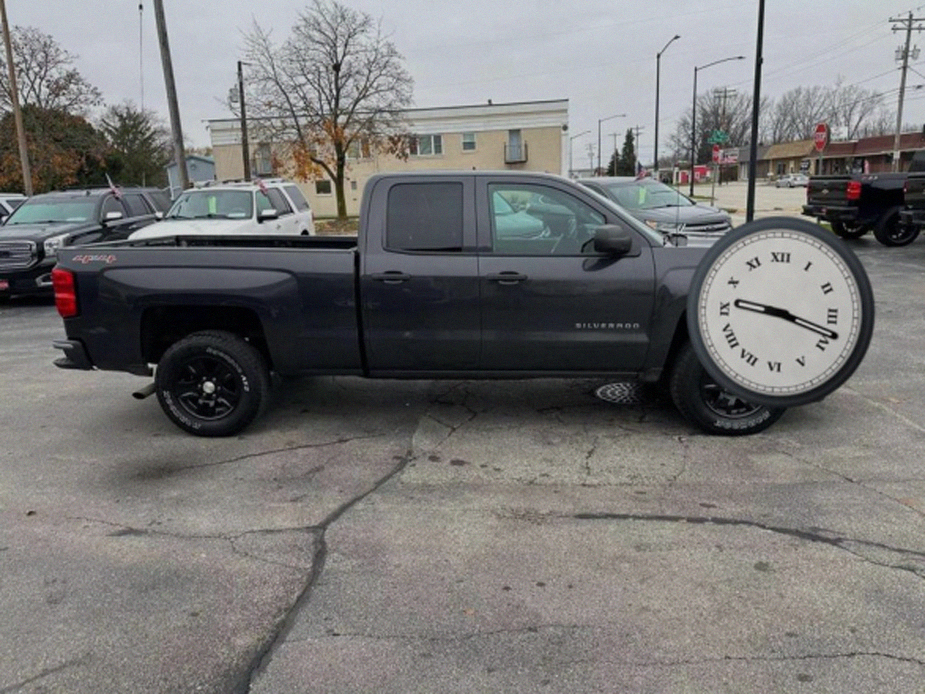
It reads 9.18
